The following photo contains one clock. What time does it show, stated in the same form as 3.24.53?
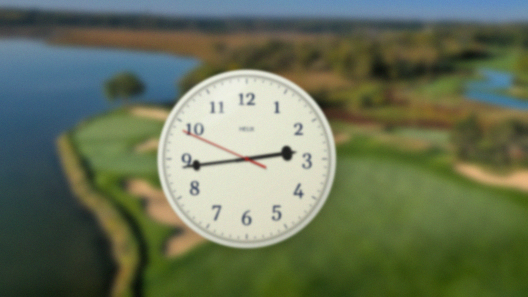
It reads 2.43.49
